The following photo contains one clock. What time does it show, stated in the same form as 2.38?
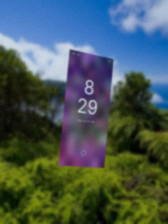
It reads 8.29
